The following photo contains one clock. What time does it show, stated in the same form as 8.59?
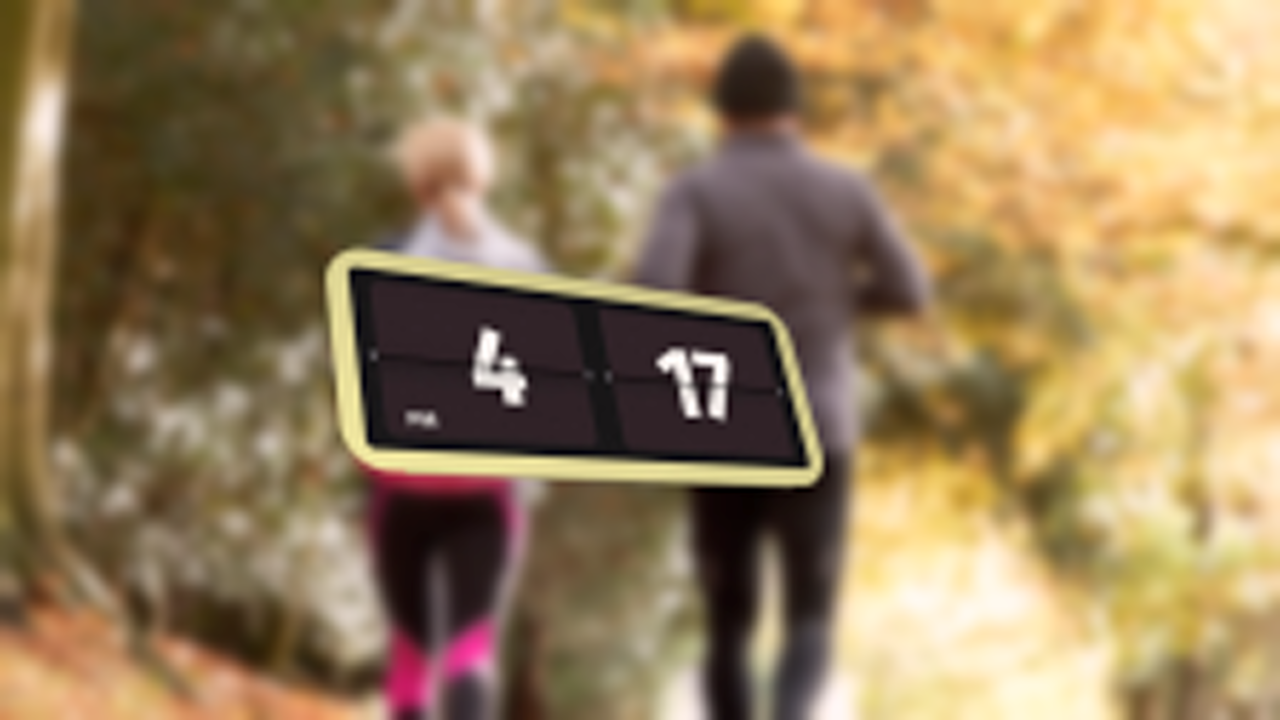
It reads 4.17
